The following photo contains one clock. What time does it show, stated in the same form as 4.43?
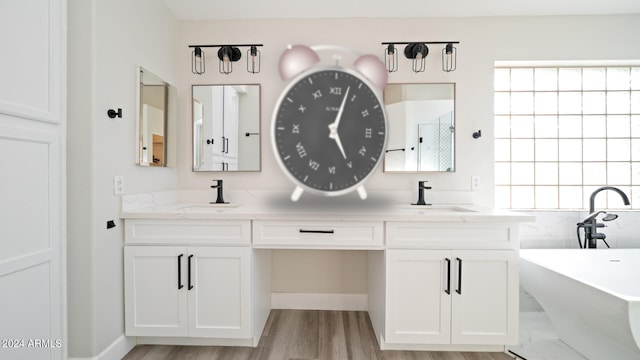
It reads 5.03
